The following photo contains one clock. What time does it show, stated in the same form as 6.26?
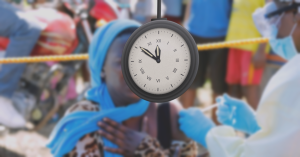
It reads 11.51
